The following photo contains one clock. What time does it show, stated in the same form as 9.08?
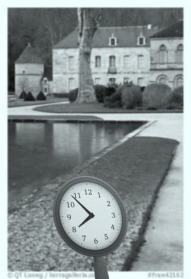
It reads 7.53
